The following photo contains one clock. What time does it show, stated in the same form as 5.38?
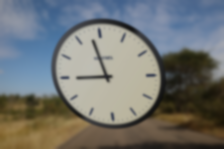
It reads 8.58
